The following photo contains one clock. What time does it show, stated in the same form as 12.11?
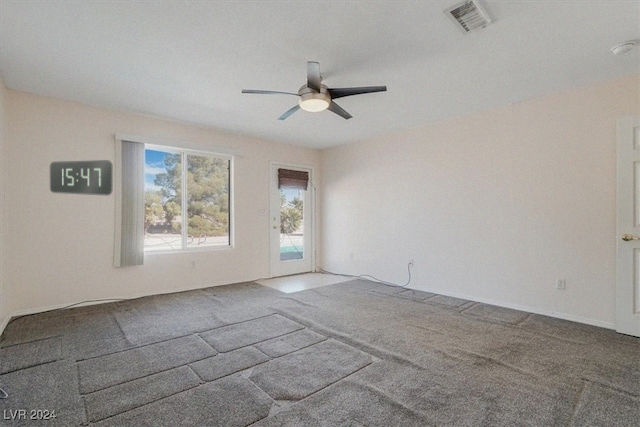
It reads 15.47
